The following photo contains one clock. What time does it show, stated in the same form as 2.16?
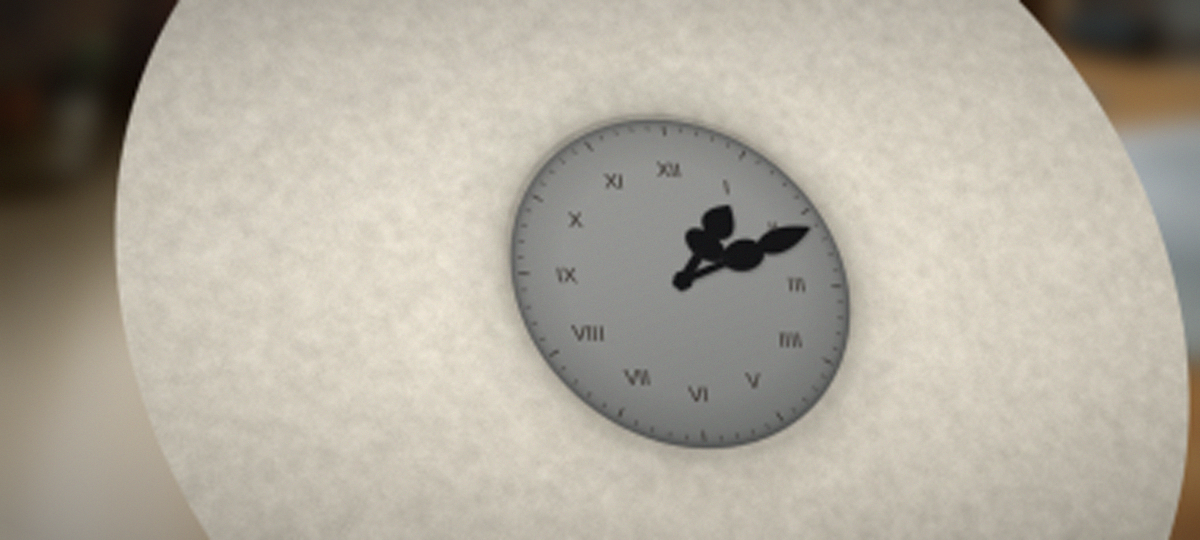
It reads 1.11
